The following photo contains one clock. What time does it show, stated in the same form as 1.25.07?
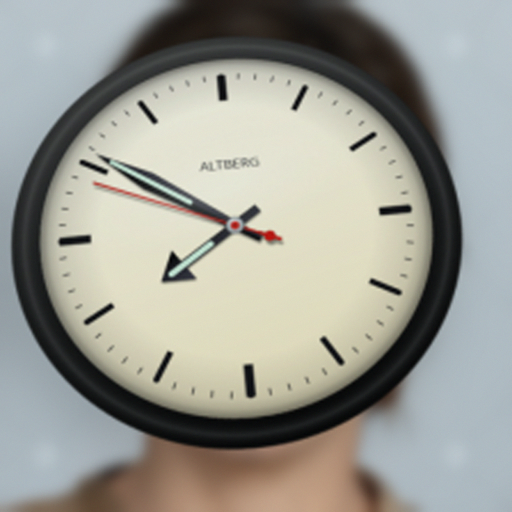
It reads 7.50.49
